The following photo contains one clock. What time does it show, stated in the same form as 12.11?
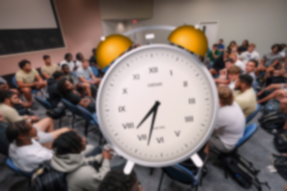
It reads 7.33
